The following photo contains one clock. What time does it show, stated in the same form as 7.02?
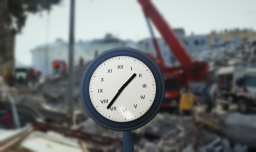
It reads 1.37
